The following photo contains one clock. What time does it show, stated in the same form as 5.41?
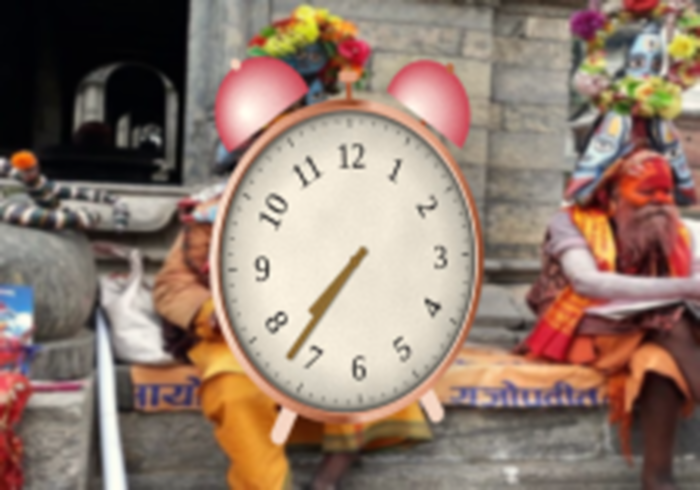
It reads 7.37
